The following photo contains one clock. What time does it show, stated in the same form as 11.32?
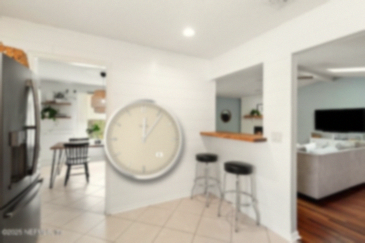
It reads 12.06
